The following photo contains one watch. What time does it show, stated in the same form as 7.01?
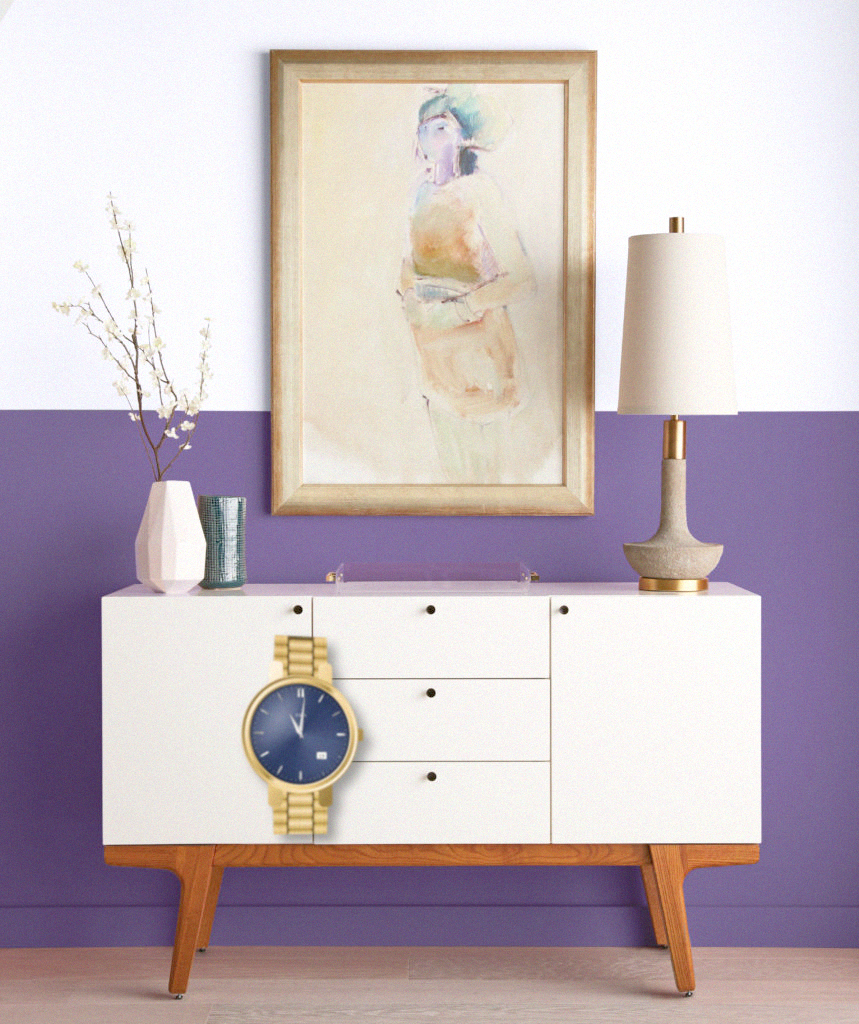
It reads 11.01
